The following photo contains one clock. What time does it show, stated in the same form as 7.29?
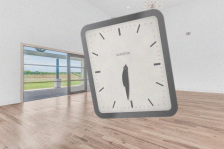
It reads 6.31
